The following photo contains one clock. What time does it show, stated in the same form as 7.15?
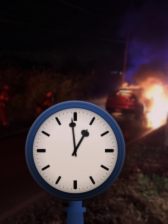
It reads 12.59
